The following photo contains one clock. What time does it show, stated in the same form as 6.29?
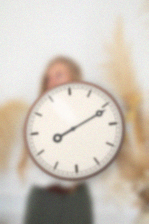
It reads 8.11
